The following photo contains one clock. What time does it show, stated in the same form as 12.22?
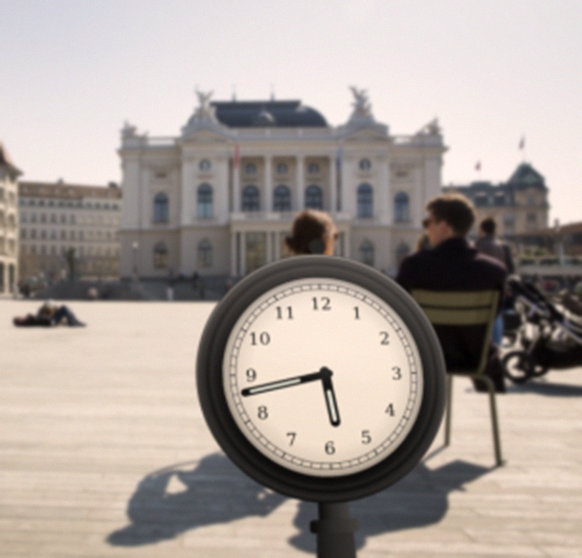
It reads 5.43
